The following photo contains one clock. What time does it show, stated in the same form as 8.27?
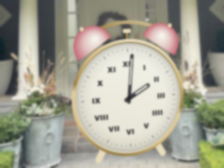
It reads 2.01
